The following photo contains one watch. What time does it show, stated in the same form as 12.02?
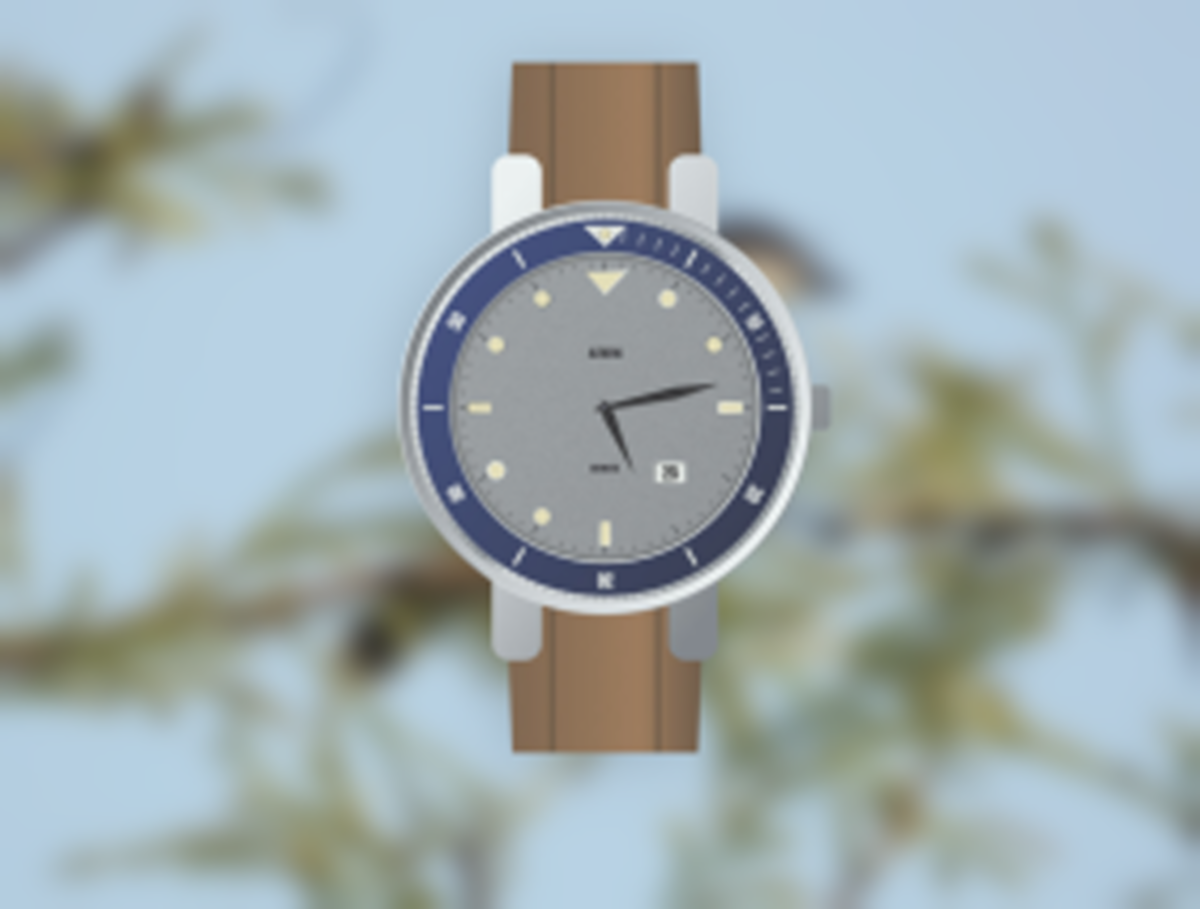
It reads 5.13
